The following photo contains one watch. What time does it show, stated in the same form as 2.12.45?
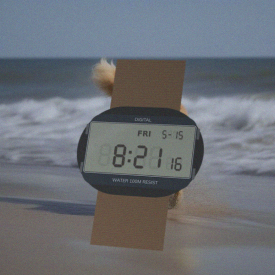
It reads 8.21.16
